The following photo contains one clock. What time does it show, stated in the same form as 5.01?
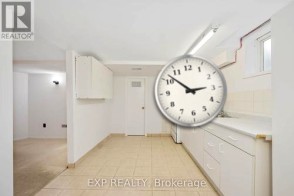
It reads 2.52
